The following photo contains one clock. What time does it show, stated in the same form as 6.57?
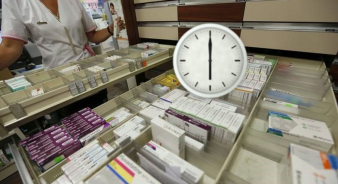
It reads 6.00
